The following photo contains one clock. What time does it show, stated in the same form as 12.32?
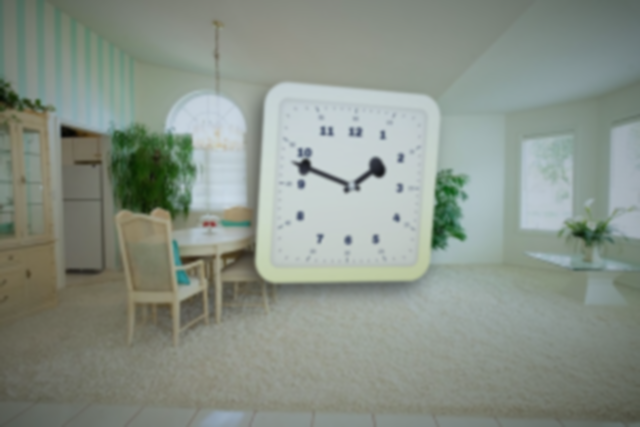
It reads 1.48
